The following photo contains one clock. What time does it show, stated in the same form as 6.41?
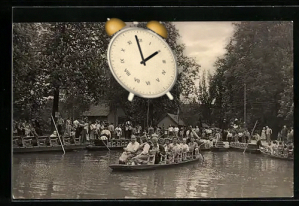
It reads 1.59
